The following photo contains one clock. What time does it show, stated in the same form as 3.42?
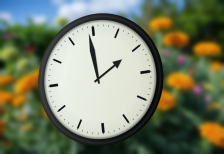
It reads 1.59
